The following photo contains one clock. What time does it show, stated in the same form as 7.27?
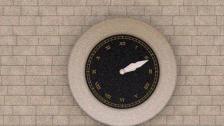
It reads 2.11
